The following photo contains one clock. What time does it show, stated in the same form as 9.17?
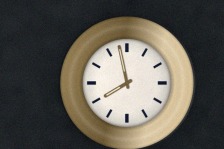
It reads 7.58
